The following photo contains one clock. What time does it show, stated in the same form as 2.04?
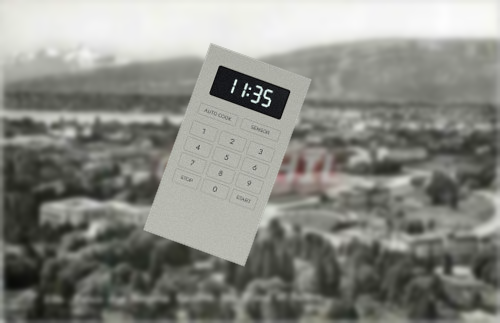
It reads 11.35
